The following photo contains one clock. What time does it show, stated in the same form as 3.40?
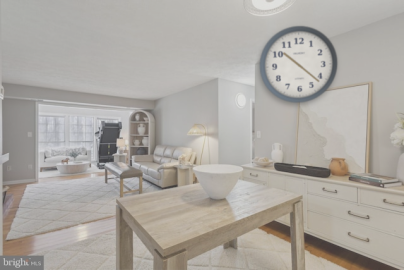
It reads 10.22
